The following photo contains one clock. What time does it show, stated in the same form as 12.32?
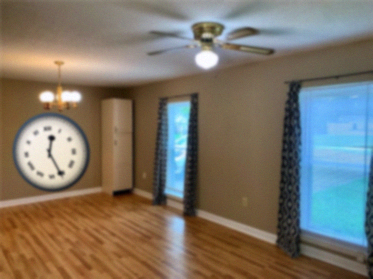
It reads 12.26
